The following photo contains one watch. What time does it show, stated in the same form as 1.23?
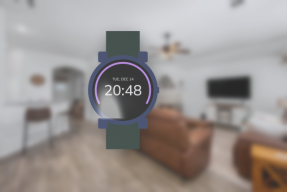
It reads 20.48
